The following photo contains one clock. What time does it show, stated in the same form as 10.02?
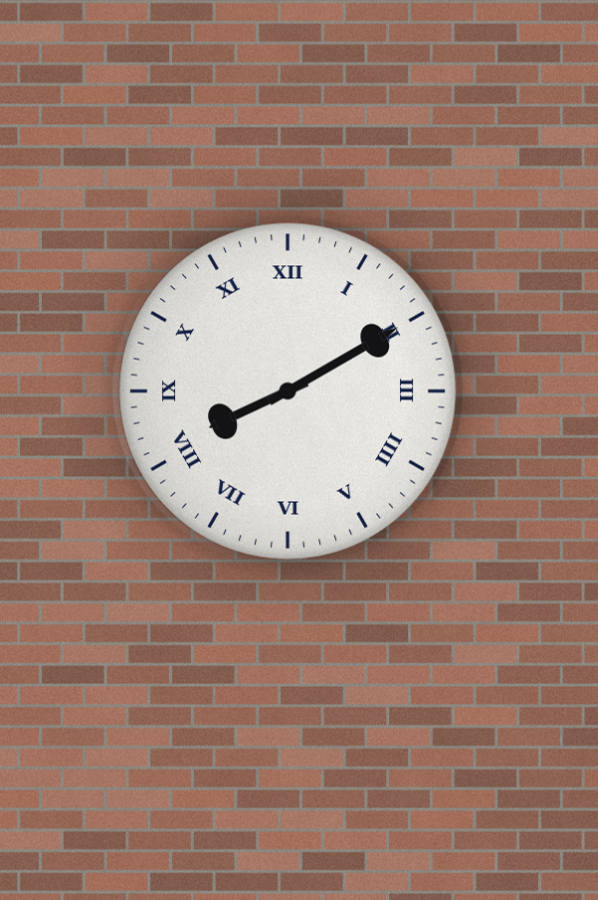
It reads 8.10
